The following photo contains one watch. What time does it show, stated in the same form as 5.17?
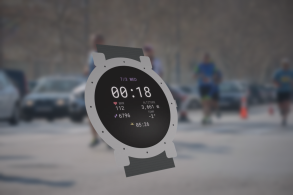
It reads 0.18
